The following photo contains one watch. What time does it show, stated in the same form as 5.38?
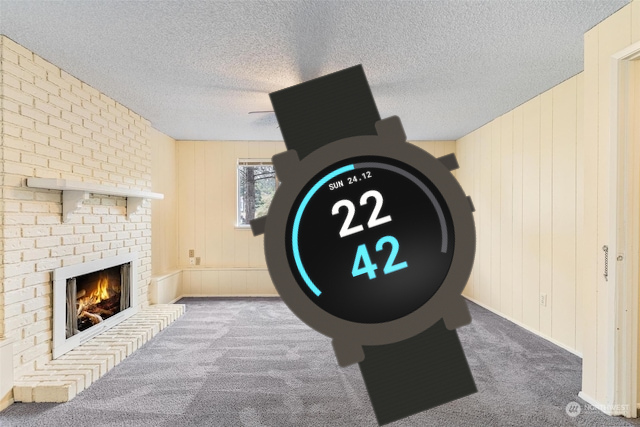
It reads 22.42
